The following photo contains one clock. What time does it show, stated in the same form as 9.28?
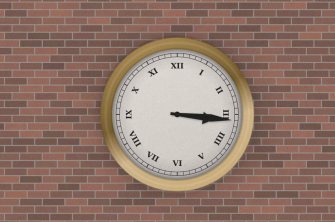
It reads 3.16
